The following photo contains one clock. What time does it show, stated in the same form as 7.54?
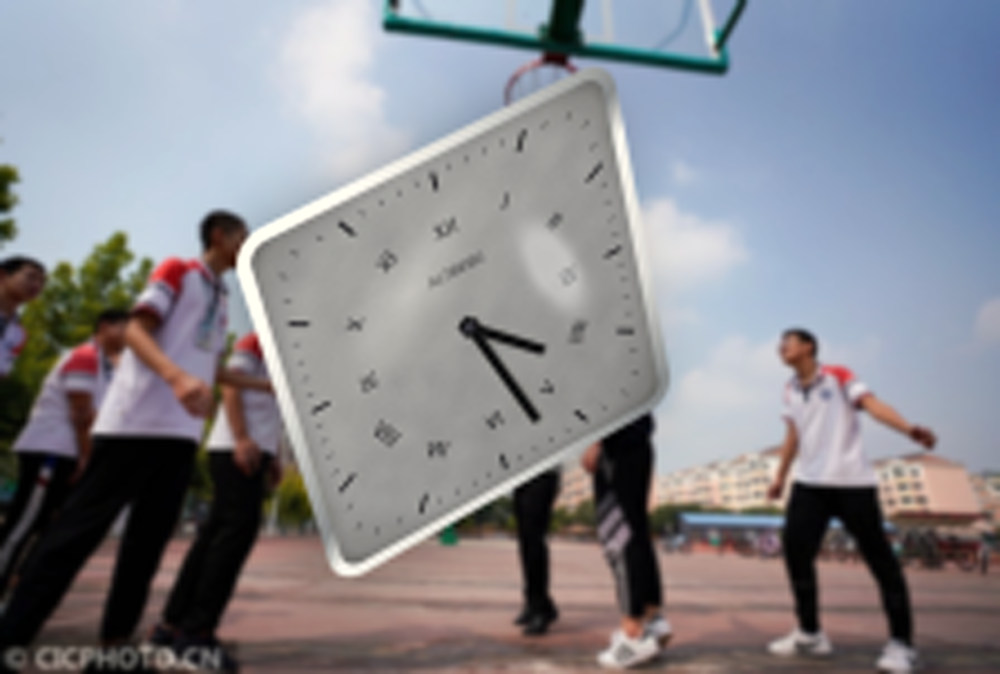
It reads 4.27
